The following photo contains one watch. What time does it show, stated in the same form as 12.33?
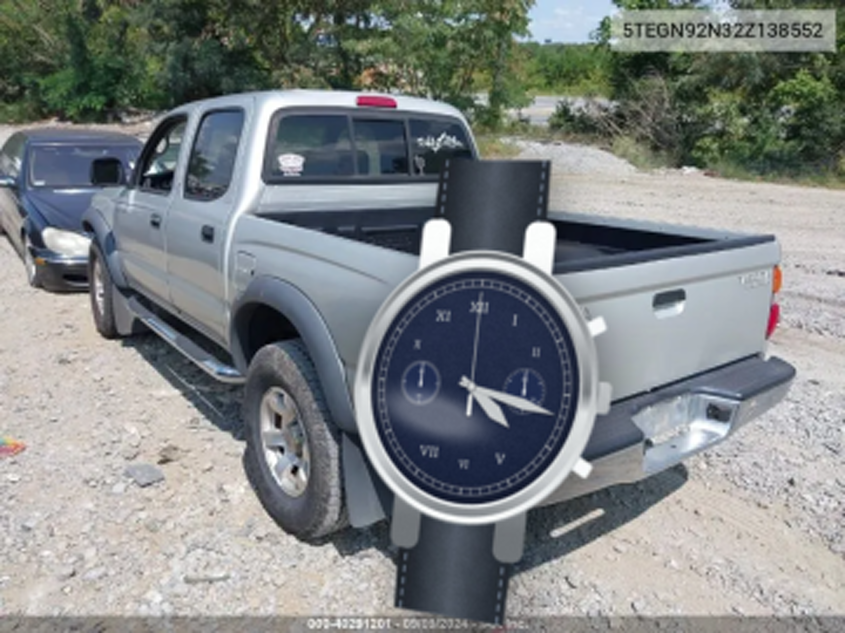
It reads 4.17
